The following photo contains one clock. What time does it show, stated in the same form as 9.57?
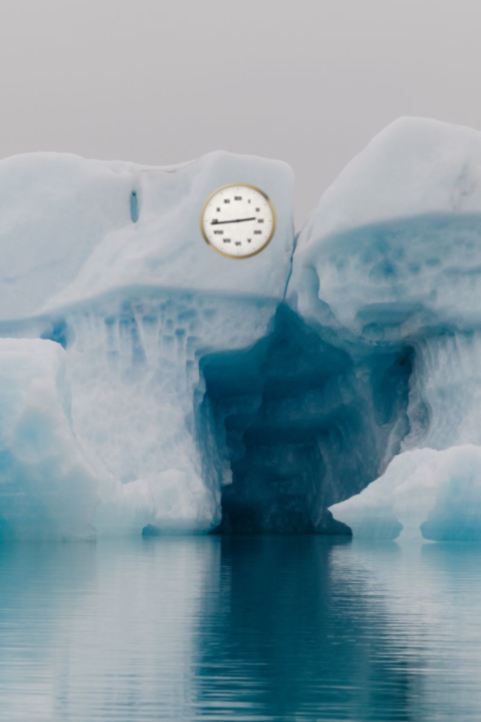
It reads 2.44
